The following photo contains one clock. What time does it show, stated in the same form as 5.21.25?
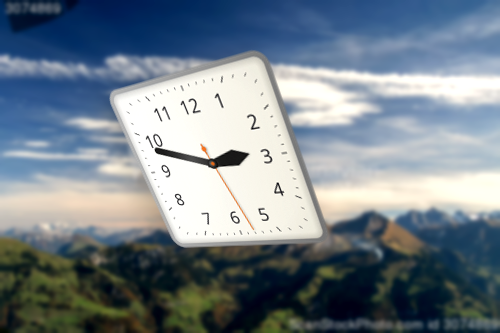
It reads 2.48.28
